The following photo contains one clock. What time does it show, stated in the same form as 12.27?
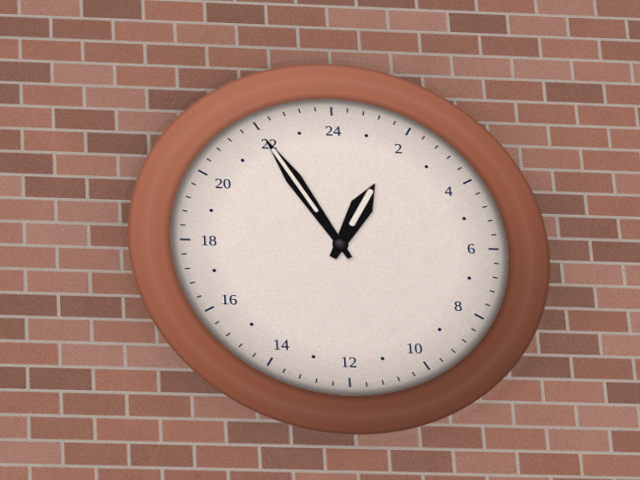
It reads 1.55
